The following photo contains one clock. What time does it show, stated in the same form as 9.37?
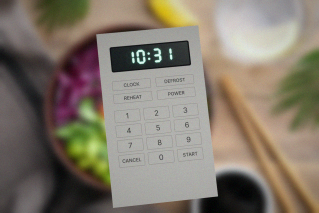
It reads 10.31
